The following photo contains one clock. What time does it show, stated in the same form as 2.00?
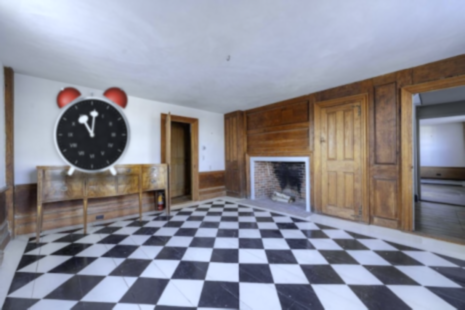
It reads 11.01
